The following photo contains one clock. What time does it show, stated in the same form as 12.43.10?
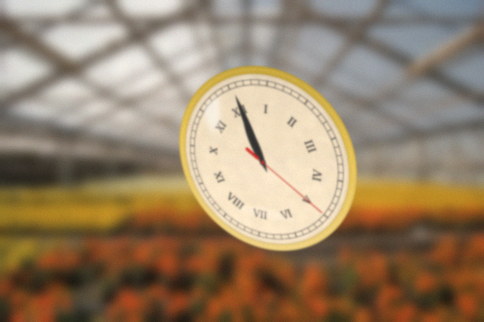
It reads 12.00.25
